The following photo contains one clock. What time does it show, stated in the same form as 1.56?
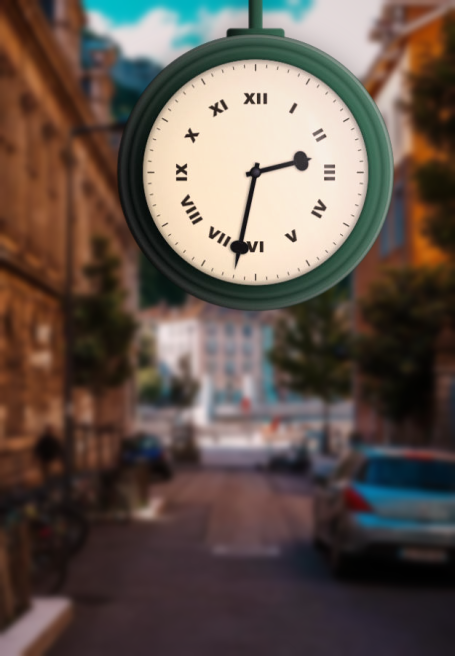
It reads 2.32
